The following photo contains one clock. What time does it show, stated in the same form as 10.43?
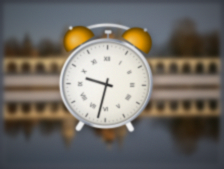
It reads 9.32
